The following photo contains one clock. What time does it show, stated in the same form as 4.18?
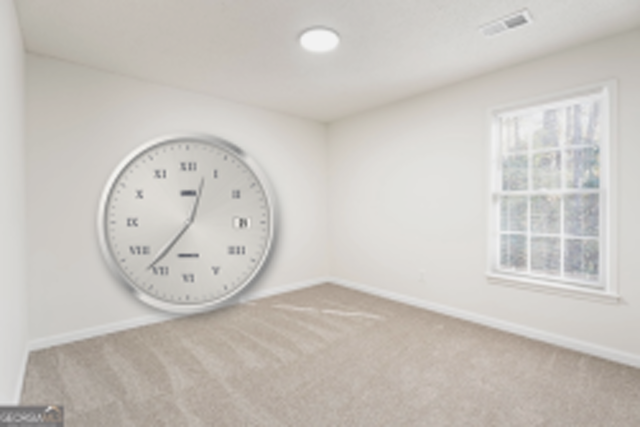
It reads 12.37
